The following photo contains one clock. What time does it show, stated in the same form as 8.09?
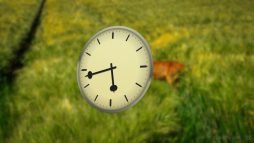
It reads 5.43
